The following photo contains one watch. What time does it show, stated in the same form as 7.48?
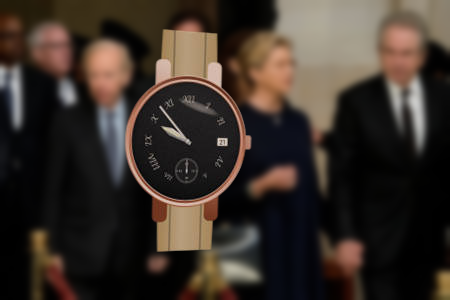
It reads 9.53
